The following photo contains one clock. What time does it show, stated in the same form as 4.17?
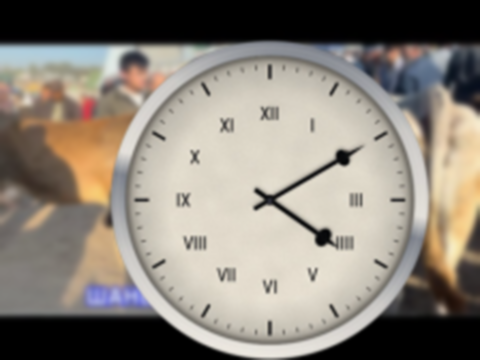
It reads 4.10
